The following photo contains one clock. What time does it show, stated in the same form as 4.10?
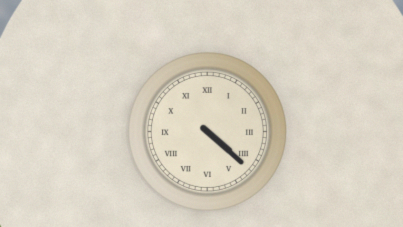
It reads 4.22
